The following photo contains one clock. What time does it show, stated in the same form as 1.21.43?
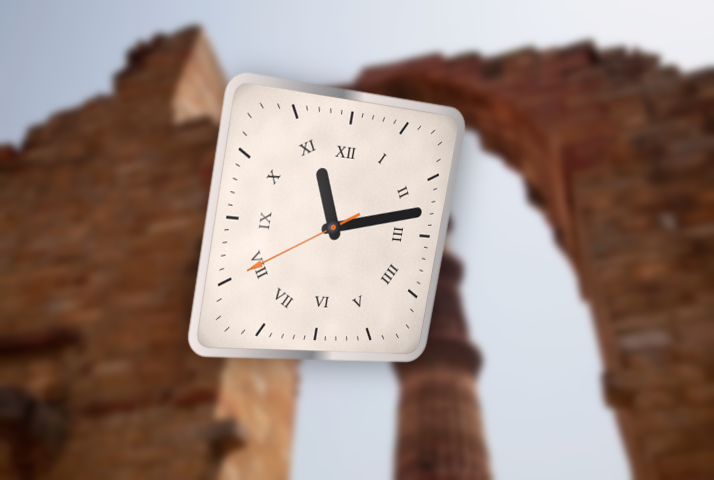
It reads 11.12.40
